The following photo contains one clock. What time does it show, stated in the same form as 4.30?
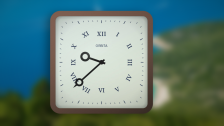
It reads 9.38
